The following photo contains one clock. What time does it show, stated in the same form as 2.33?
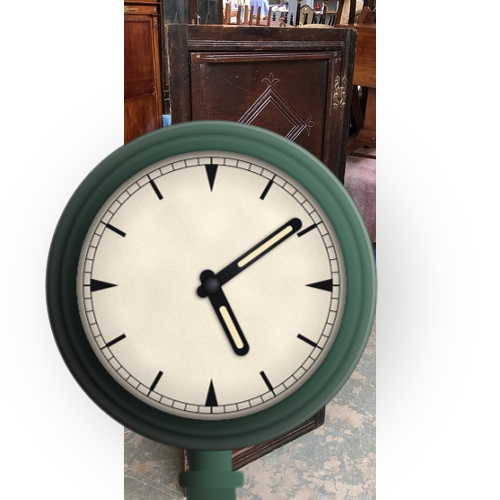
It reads 5.09
